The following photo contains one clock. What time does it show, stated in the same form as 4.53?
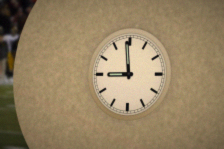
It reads 8.59
